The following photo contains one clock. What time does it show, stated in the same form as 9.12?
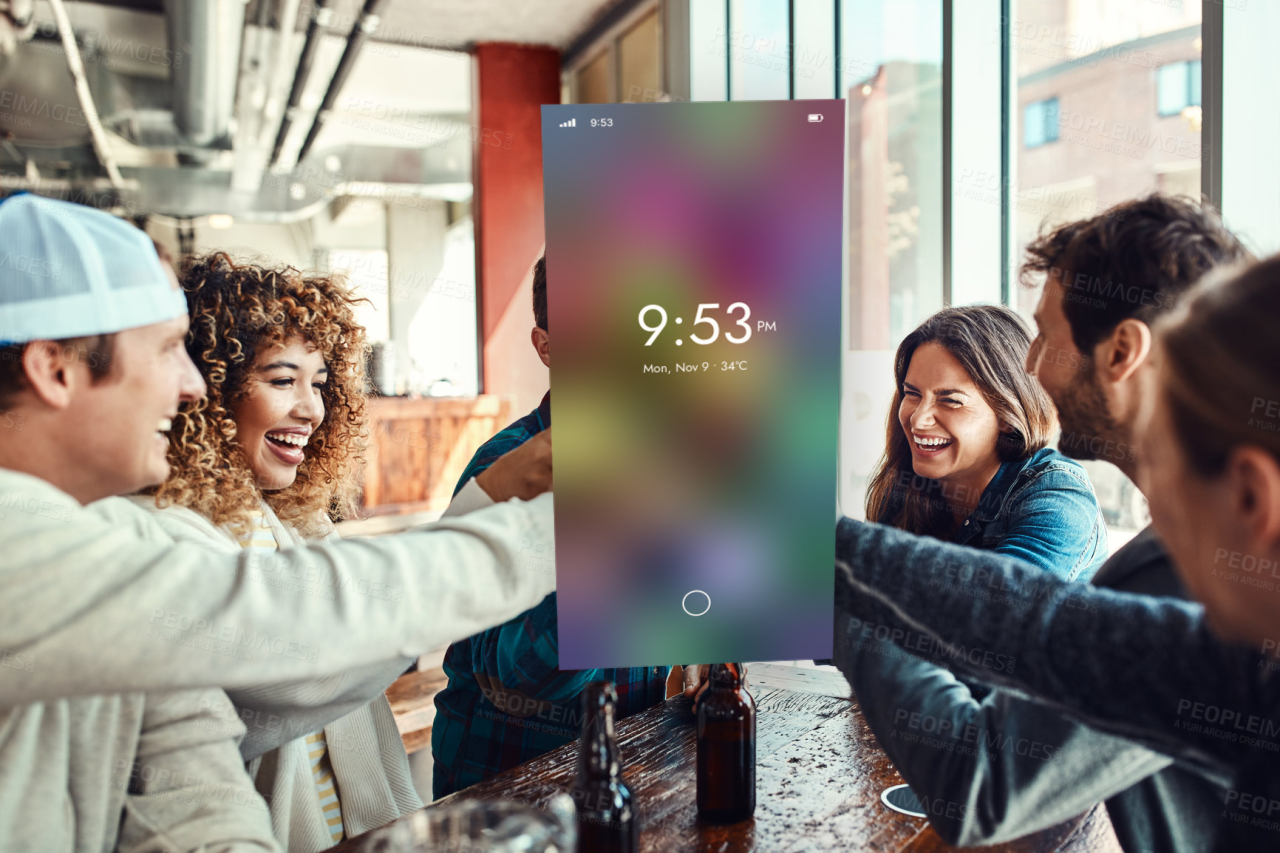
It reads 9.53
